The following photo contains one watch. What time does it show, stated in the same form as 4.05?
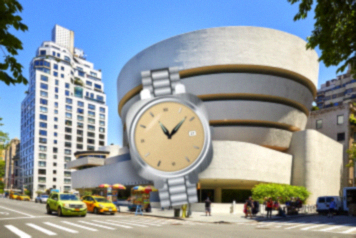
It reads 11.08
